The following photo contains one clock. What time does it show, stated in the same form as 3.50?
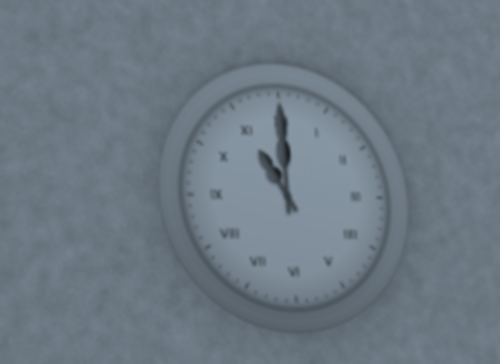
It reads 11.00
